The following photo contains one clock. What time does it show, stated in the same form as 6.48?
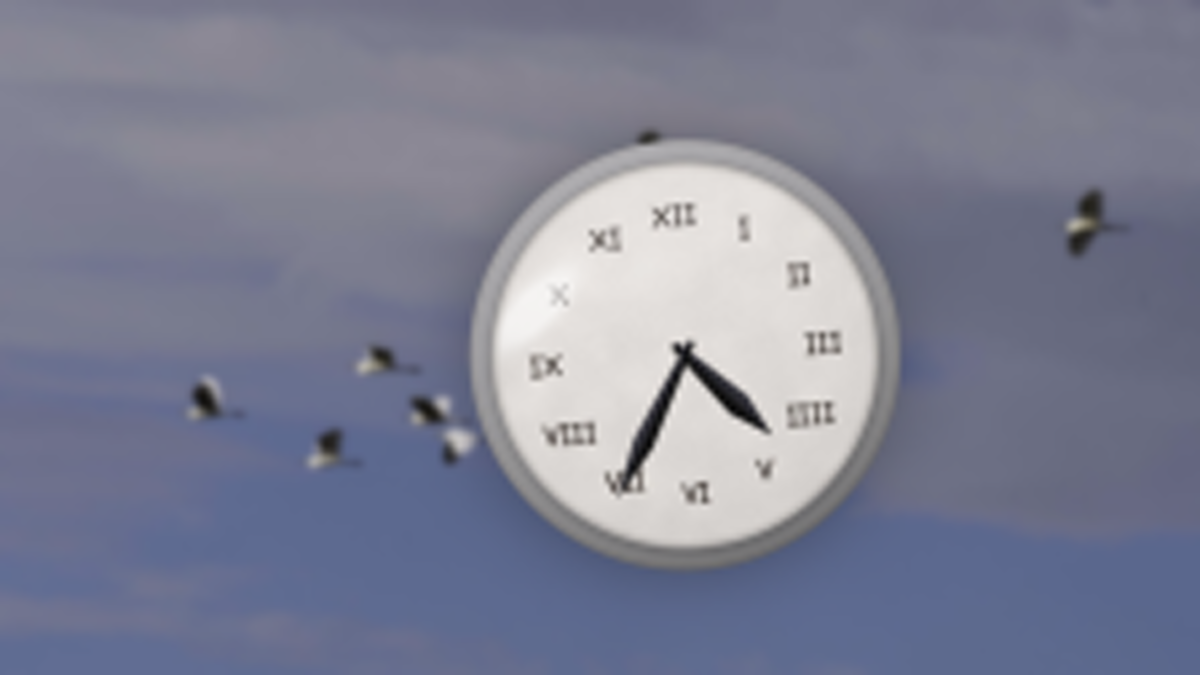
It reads 4.35
